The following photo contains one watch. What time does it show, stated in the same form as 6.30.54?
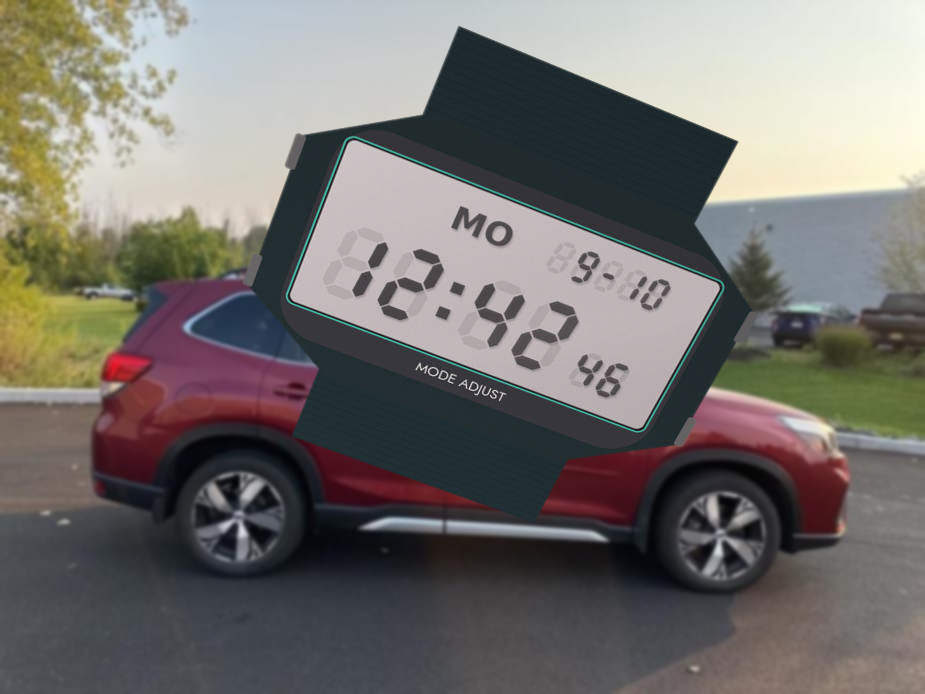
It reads 12.42.46
